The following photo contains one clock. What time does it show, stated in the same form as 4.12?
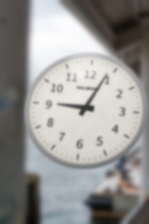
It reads 9.04
